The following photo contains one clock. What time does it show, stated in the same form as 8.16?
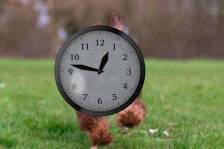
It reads 12.47
